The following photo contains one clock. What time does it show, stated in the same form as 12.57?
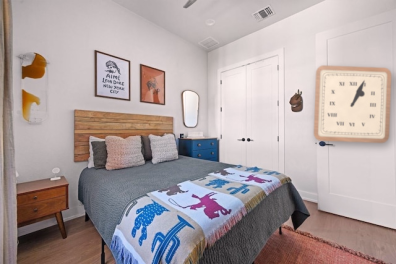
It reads 1.04
